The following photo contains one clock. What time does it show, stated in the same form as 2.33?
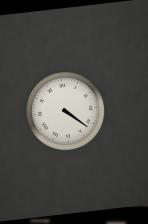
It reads 4.22
